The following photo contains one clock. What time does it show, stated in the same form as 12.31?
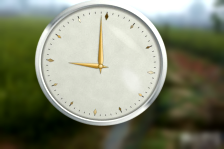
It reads 8.59
